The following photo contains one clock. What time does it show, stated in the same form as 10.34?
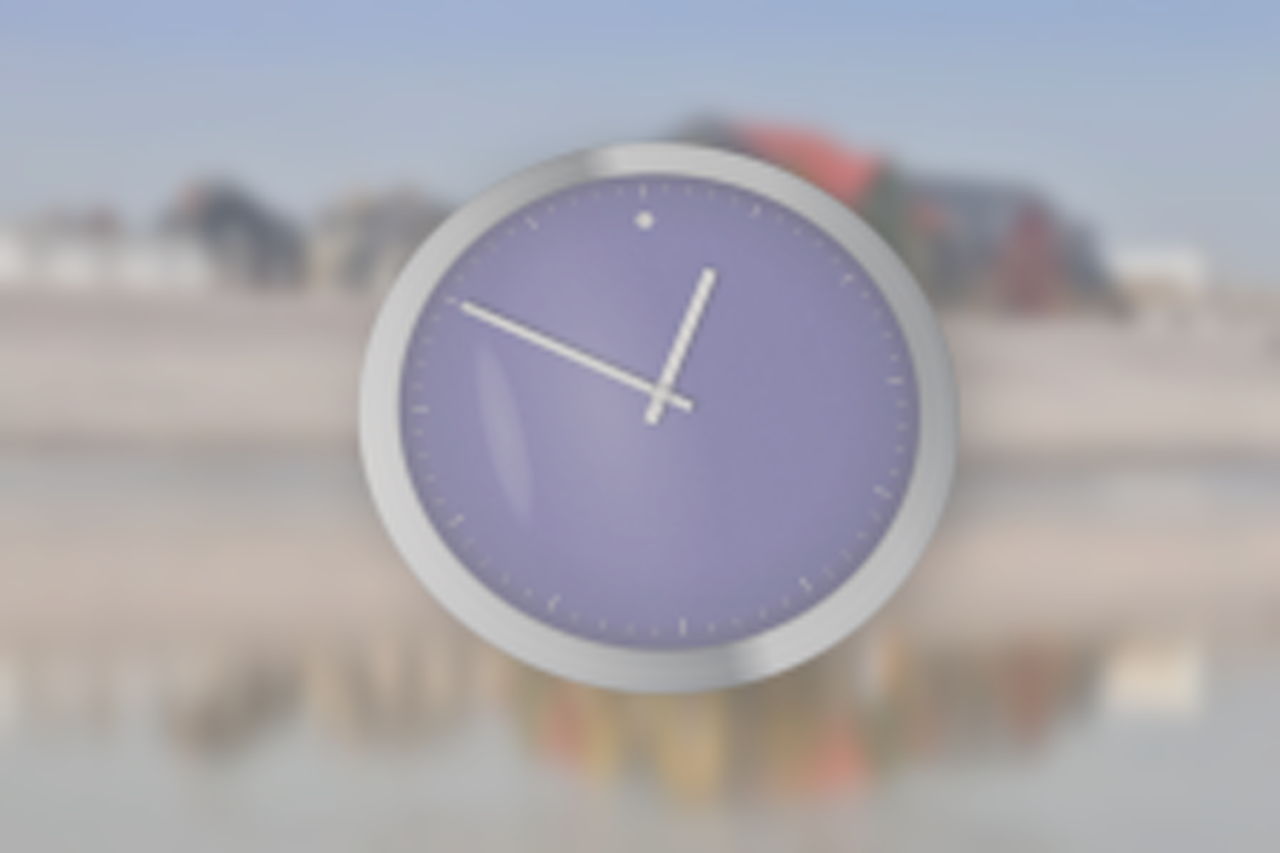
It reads 12.50
